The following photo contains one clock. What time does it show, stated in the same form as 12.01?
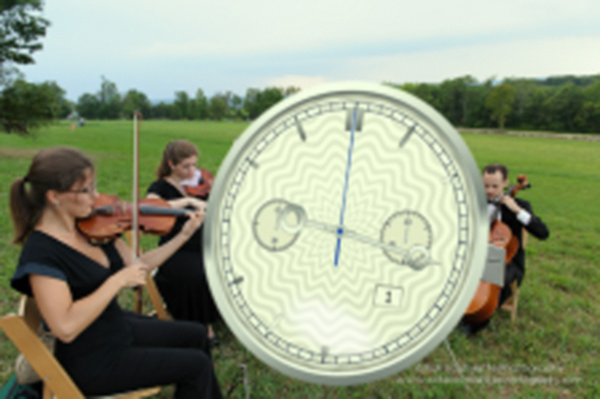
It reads 9.17
